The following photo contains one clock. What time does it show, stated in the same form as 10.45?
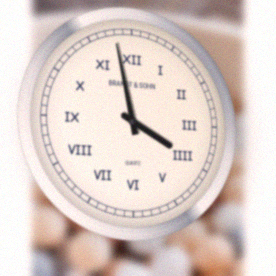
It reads 3.58
